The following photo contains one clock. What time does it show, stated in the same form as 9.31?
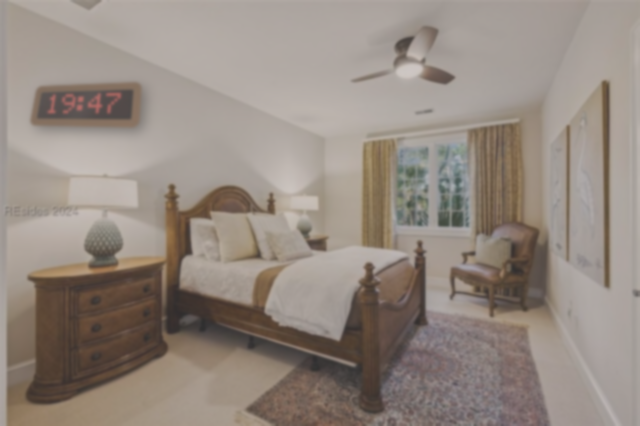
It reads 19.47
